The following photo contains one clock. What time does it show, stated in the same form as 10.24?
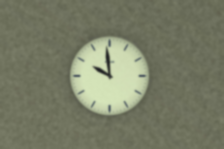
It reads 9.59
